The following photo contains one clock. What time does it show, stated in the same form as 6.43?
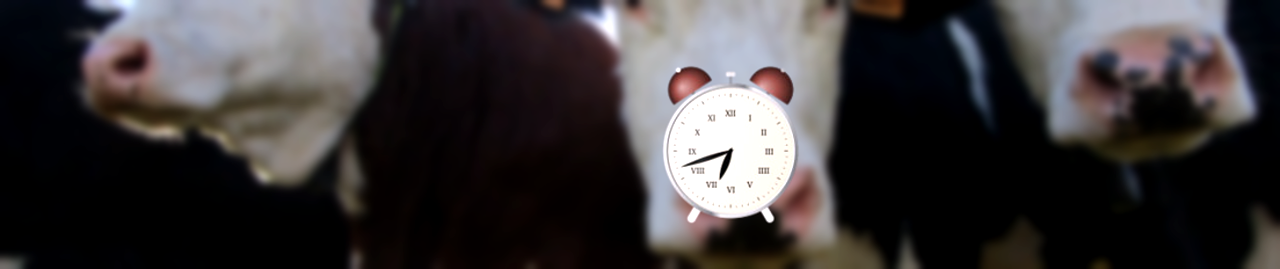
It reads 6.42
